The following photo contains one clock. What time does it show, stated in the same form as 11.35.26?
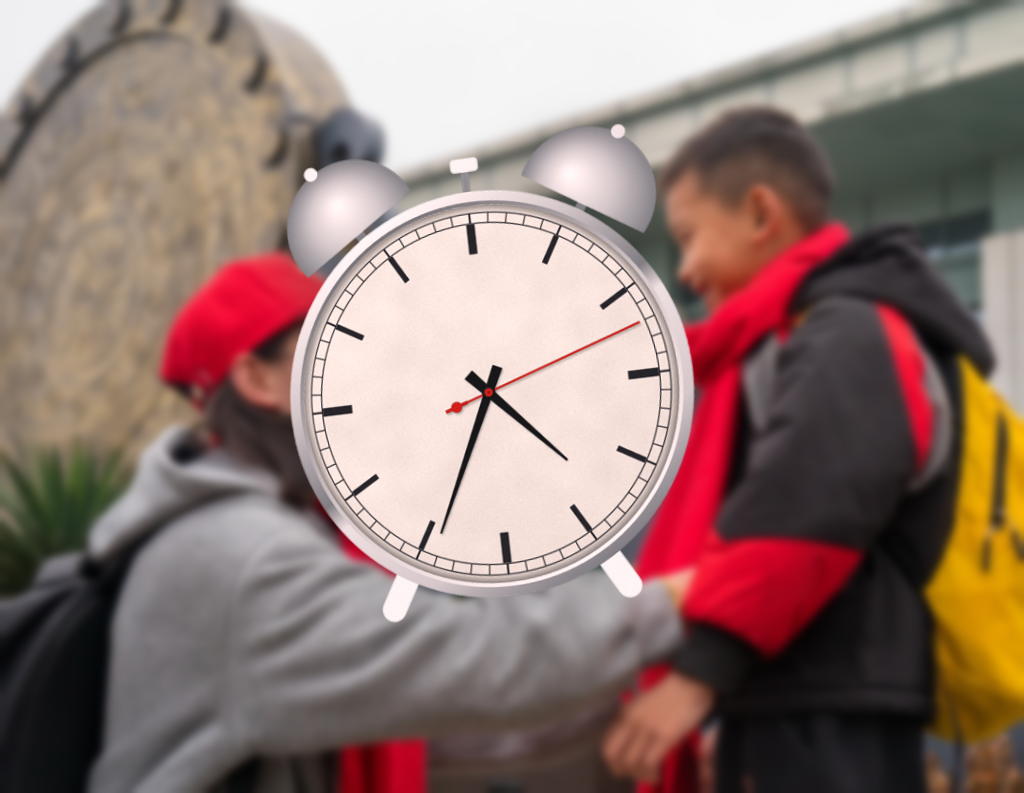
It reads 4.34.12
